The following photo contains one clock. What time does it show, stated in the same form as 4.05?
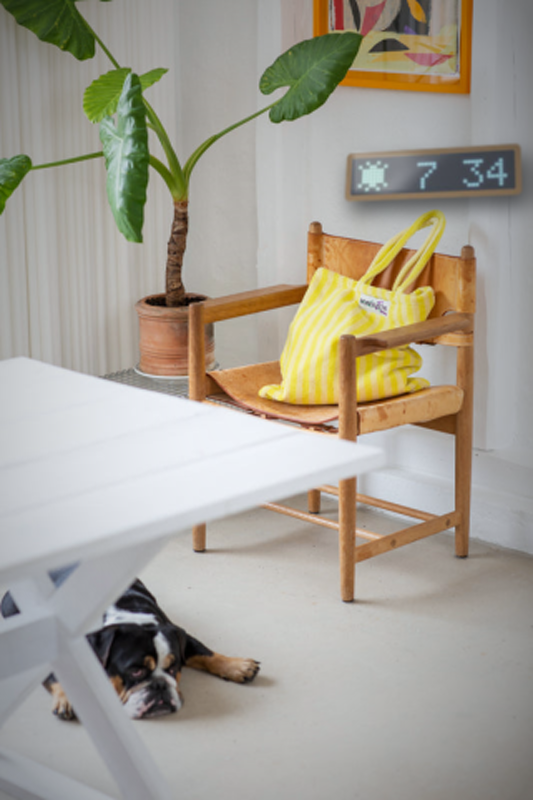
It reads 7.34
